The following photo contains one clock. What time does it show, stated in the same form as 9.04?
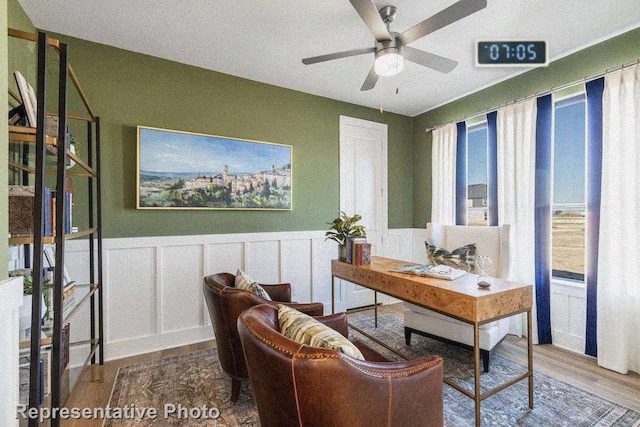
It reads 7.05
